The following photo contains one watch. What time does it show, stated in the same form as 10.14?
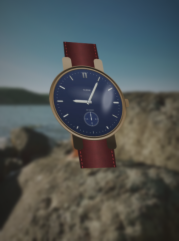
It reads 9.05
